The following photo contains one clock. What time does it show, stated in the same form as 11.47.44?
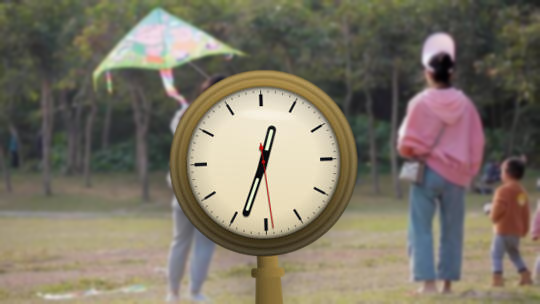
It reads 12.33.29
